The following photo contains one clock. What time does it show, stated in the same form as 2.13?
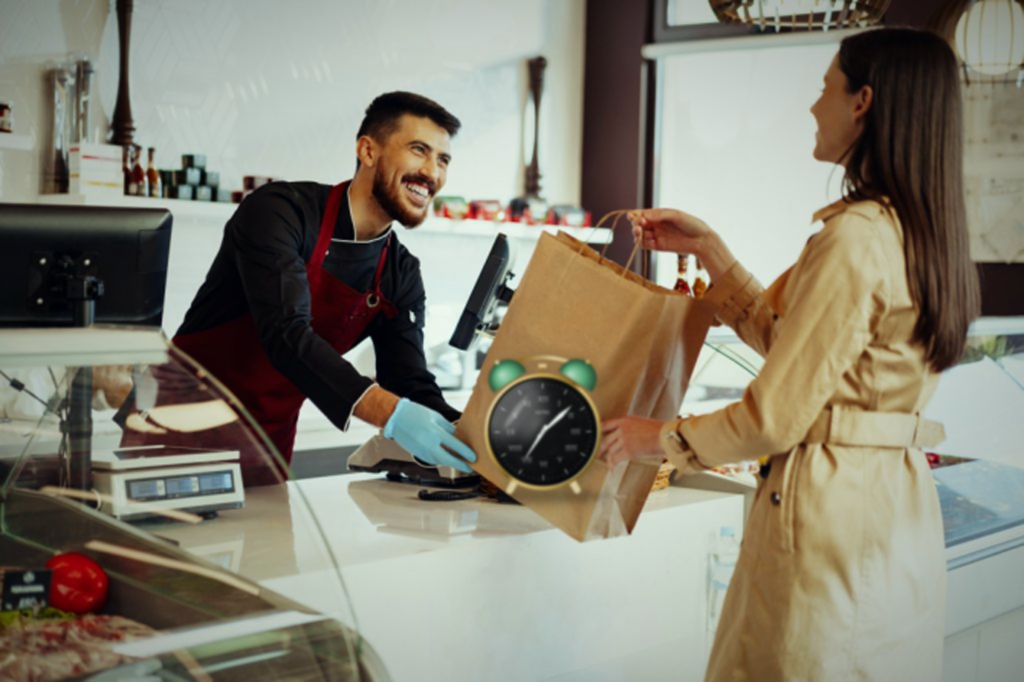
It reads 7.08
